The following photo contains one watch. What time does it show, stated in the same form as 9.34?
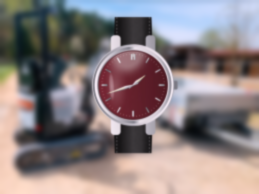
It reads 1.42
